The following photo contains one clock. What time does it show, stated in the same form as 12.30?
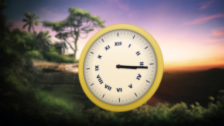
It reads 3.16
